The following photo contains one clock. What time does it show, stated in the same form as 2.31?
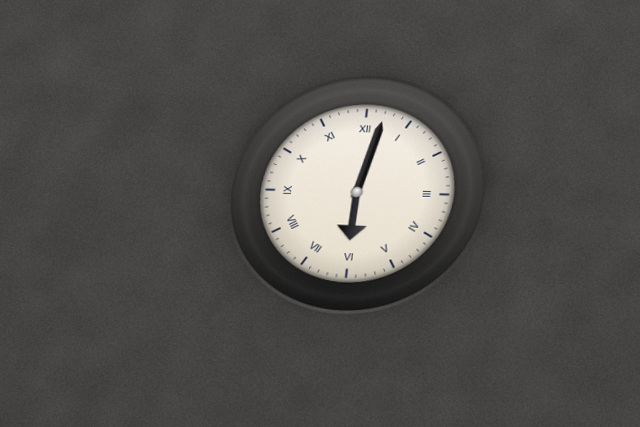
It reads 6.02
